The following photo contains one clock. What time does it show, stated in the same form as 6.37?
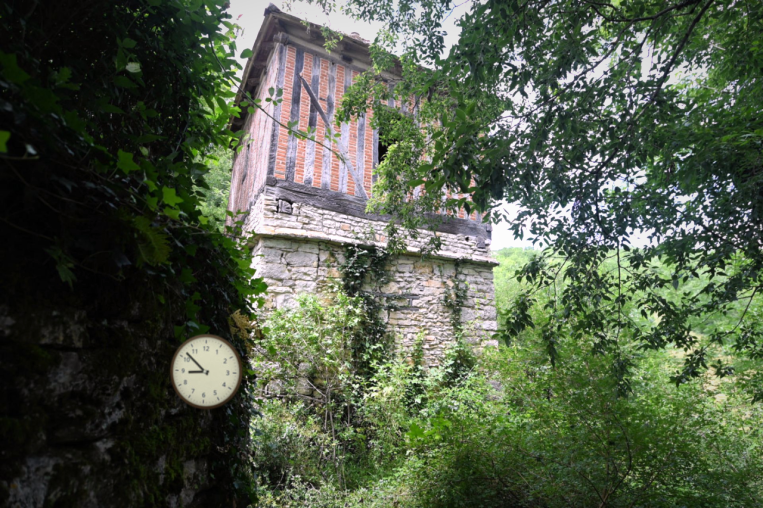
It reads 8.52
